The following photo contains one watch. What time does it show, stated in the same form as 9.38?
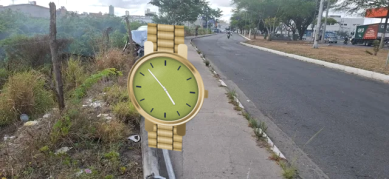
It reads 4.53
